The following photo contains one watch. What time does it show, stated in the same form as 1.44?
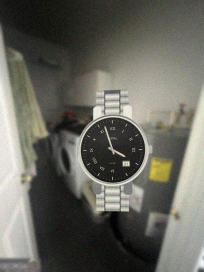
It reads 3.57
